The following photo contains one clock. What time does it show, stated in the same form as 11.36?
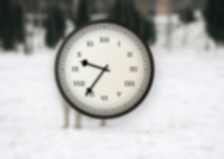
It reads 9.36
